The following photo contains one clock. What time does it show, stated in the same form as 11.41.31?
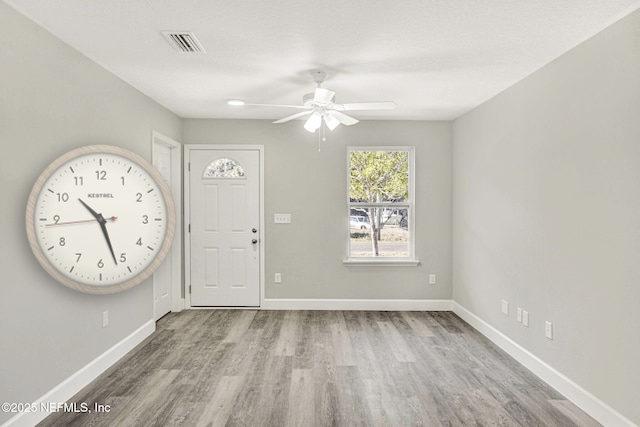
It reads 10.26.44
